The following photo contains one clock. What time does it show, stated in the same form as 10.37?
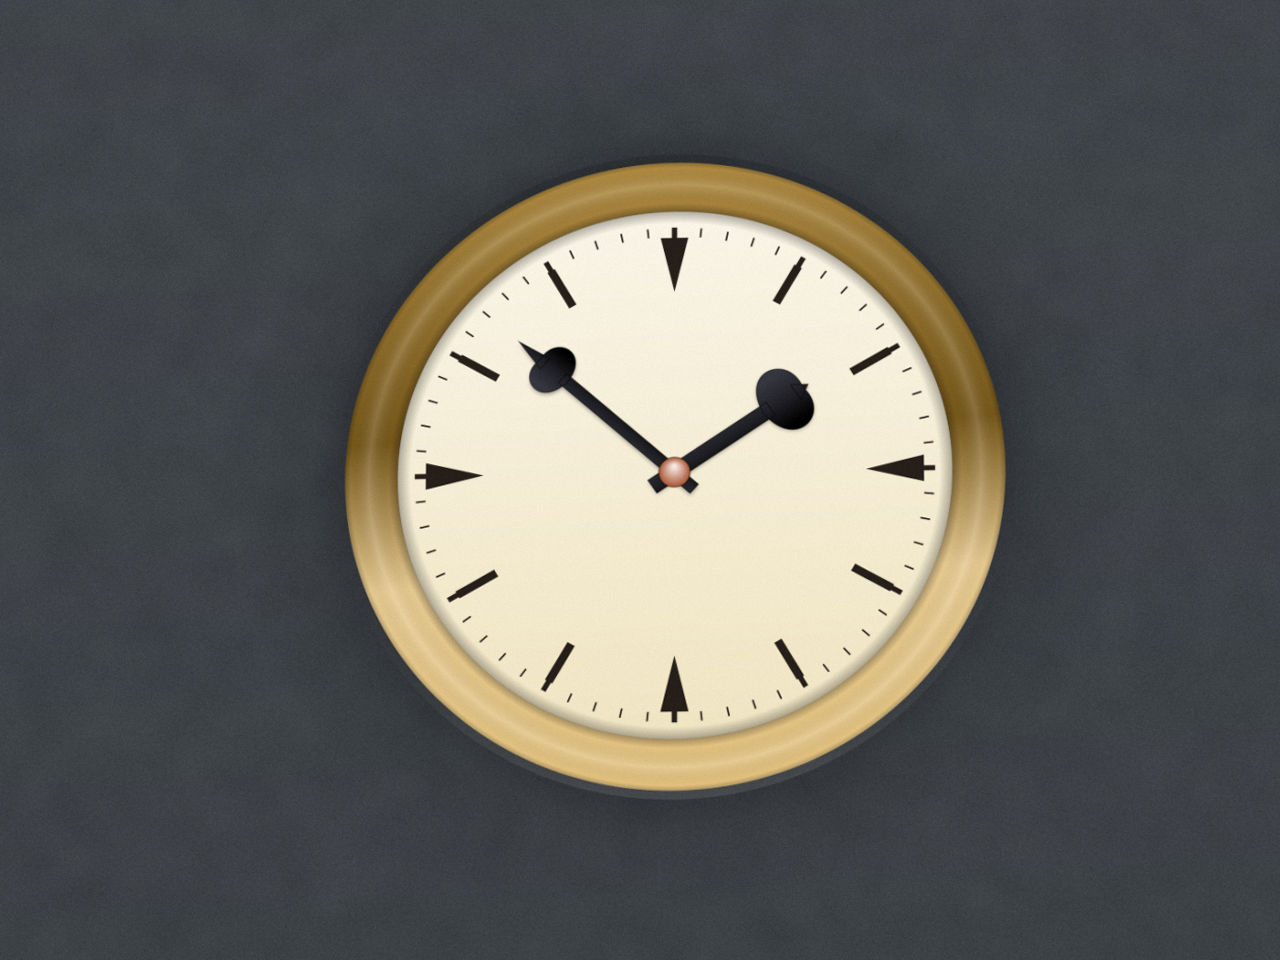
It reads 1.52
